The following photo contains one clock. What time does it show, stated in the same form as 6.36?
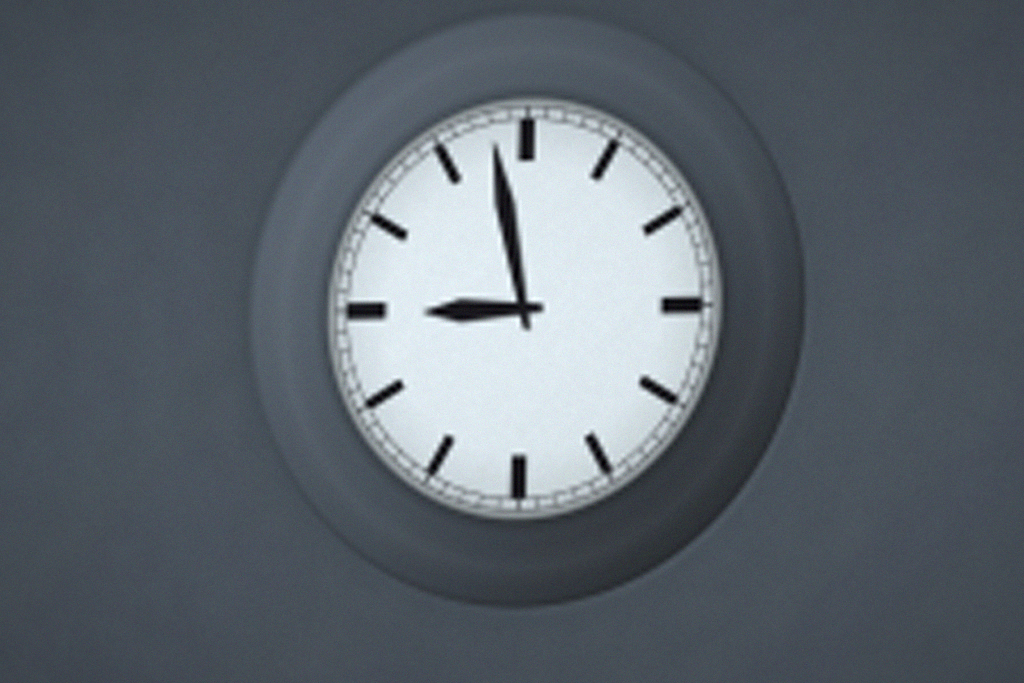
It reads 8.58
